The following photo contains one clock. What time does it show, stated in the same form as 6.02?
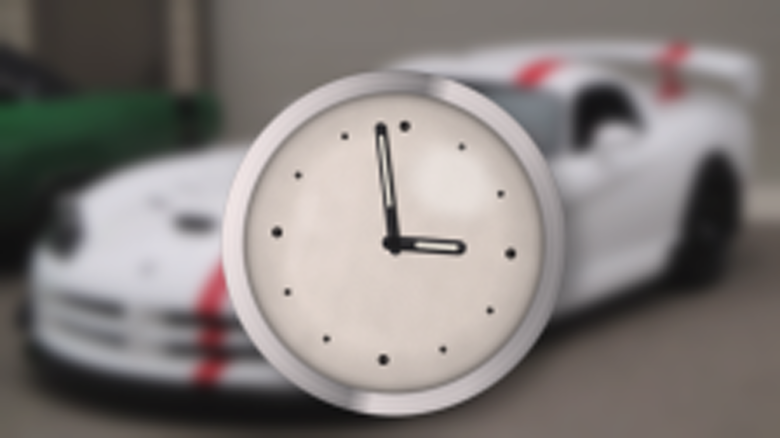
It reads 2.58
